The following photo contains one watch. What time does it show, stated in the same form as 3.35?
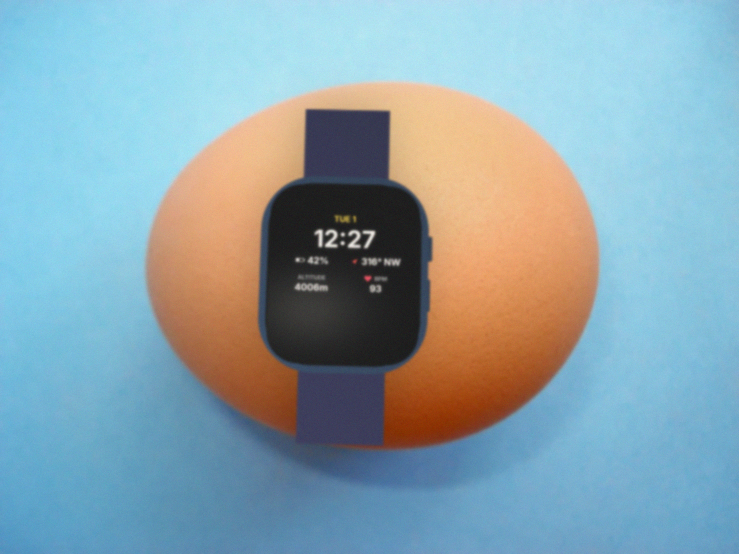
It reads 12.27
